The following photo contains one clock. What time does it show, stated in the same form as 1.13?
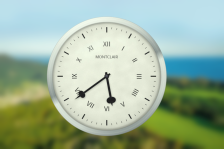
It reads 5.39
